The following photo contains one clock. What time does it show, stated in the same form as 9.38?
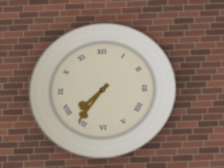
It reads 7.36
